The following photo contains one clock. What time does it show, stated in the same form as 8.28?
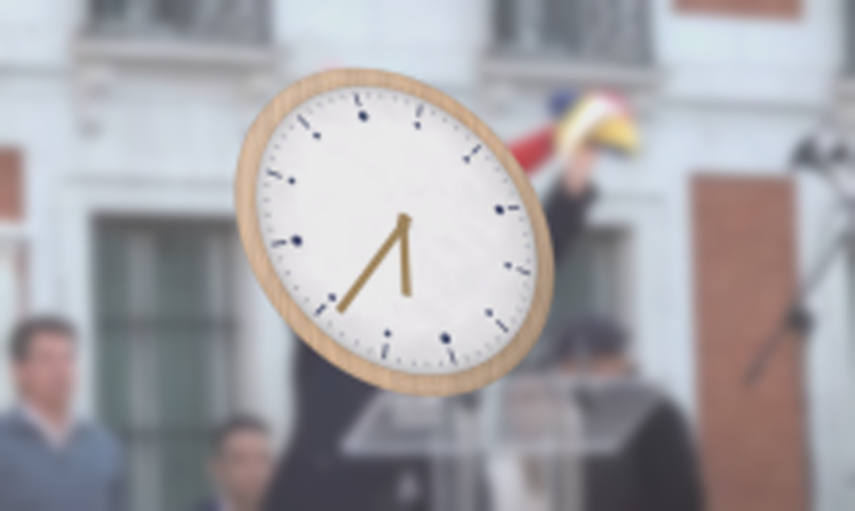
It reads 6.39
